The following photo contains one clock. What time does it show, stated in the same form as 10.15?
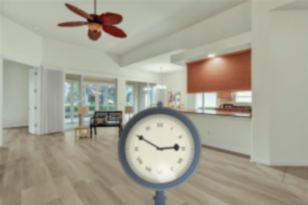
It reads 2.50
